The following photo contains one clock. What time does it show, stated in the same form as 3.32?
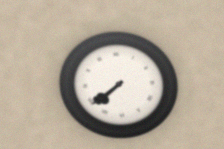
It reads 7.39
